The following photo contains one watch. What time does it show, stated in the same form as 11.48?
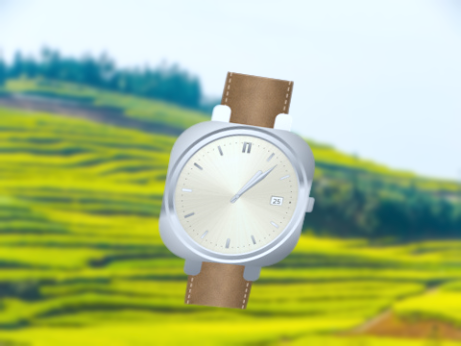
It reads 1.07
